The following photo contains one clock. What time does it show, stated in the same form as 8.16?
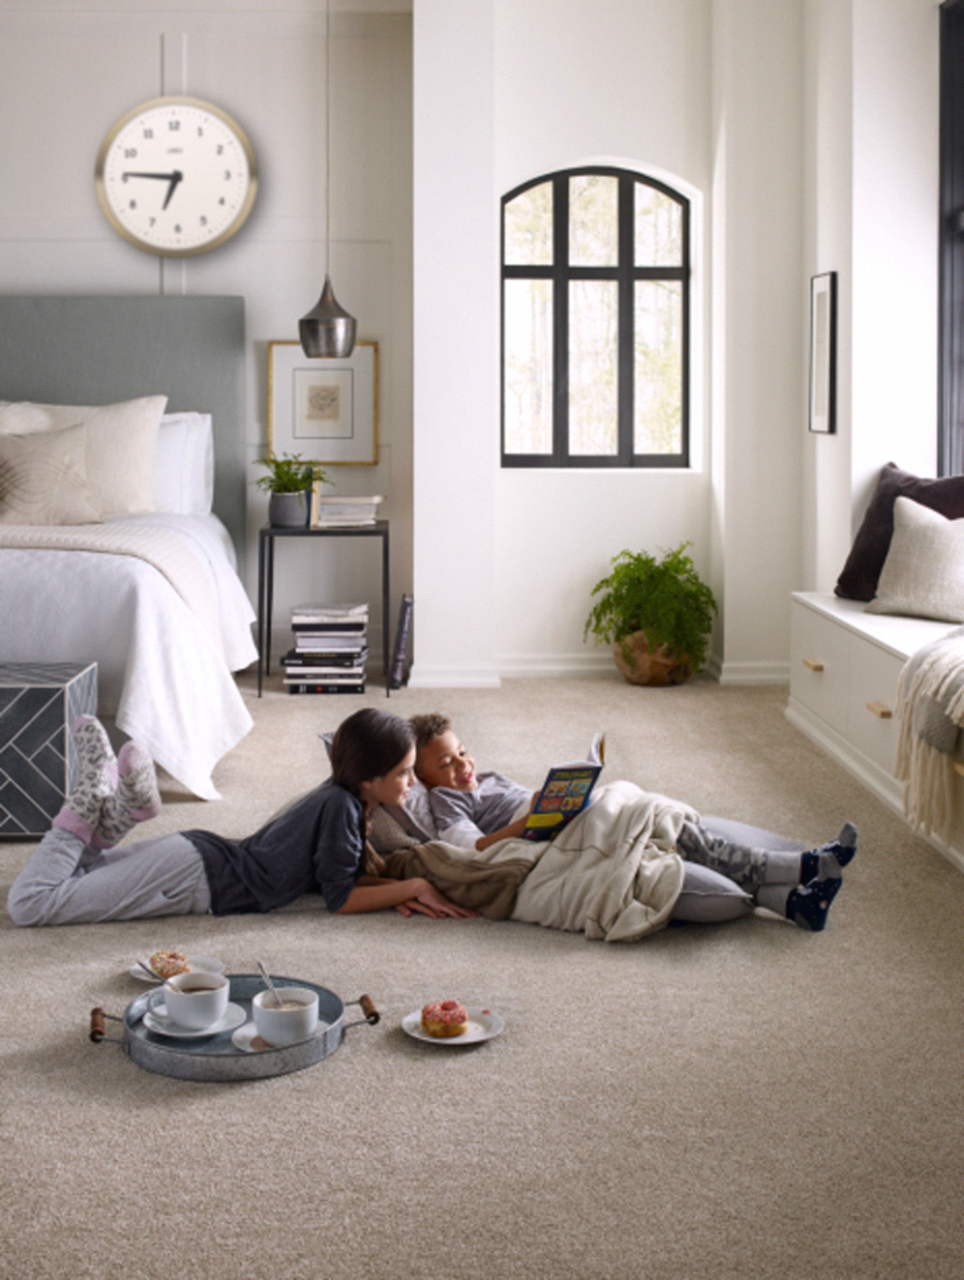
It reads 6.46
